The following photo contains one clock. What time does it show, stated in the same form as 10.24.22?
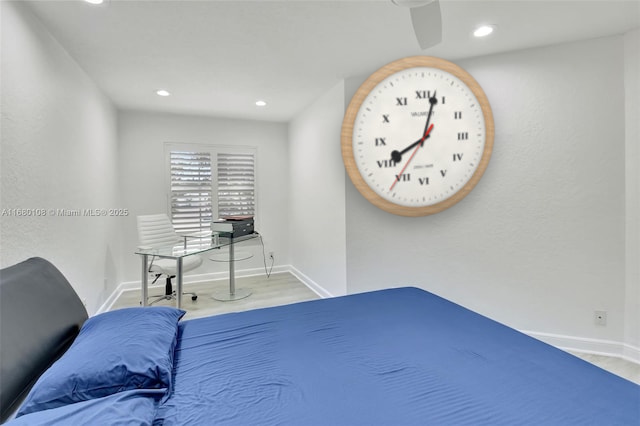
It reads 8.02.36
